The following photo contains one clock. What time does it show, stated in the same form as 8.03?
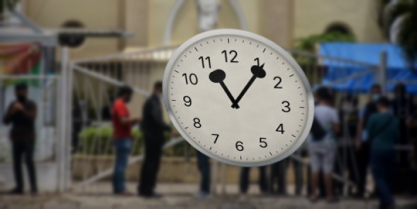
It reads 11.06
